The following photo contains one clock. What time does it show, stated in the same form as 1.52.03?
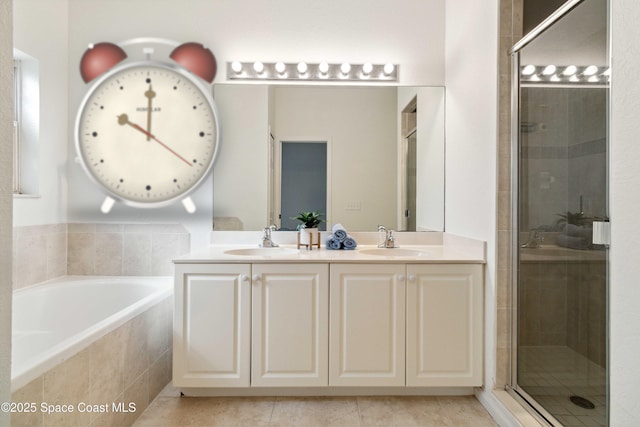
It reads 10.00.21
